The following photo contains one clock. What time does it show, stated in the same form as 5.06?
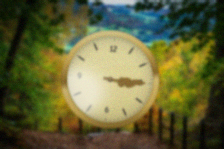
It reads 3.15
